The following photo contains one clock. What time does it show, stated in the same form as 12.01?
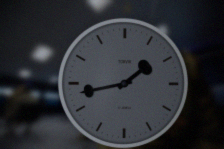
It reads 1.43
